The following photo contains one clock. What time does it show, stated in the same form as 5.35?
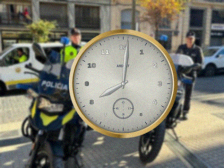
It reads 8.01
